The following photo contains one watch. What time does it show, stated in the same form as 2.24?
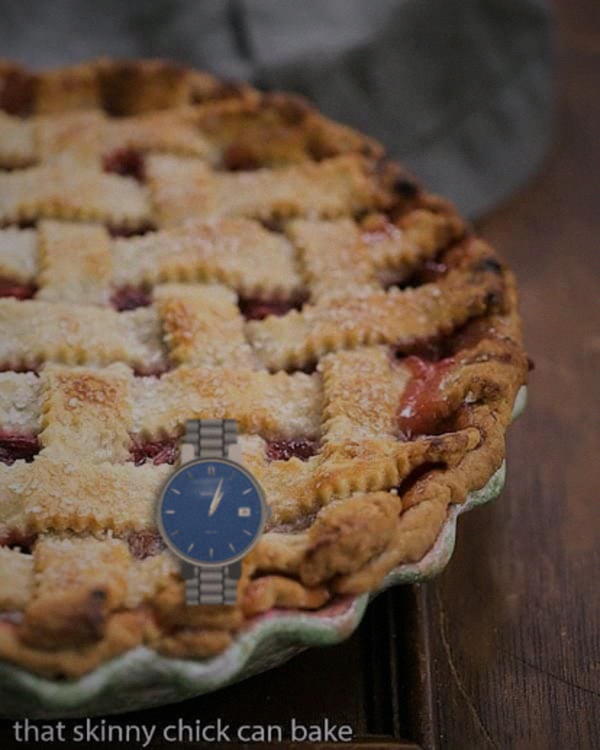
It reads 1.03
